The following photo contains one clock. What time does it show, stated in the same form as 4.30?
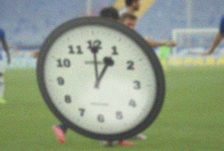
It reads 1.00
